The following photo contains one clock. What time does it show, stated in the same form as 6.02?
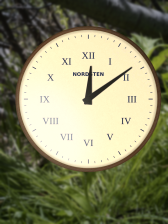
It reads 12.09
